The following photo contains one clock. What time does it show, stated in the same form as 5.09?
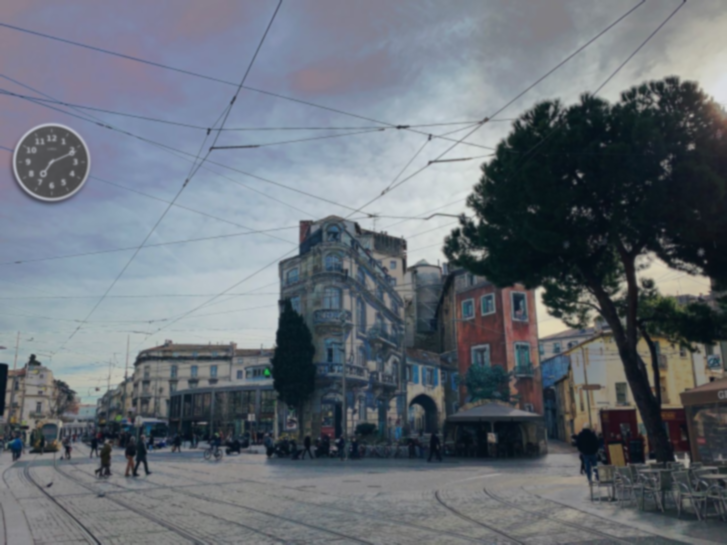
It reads 7.11
